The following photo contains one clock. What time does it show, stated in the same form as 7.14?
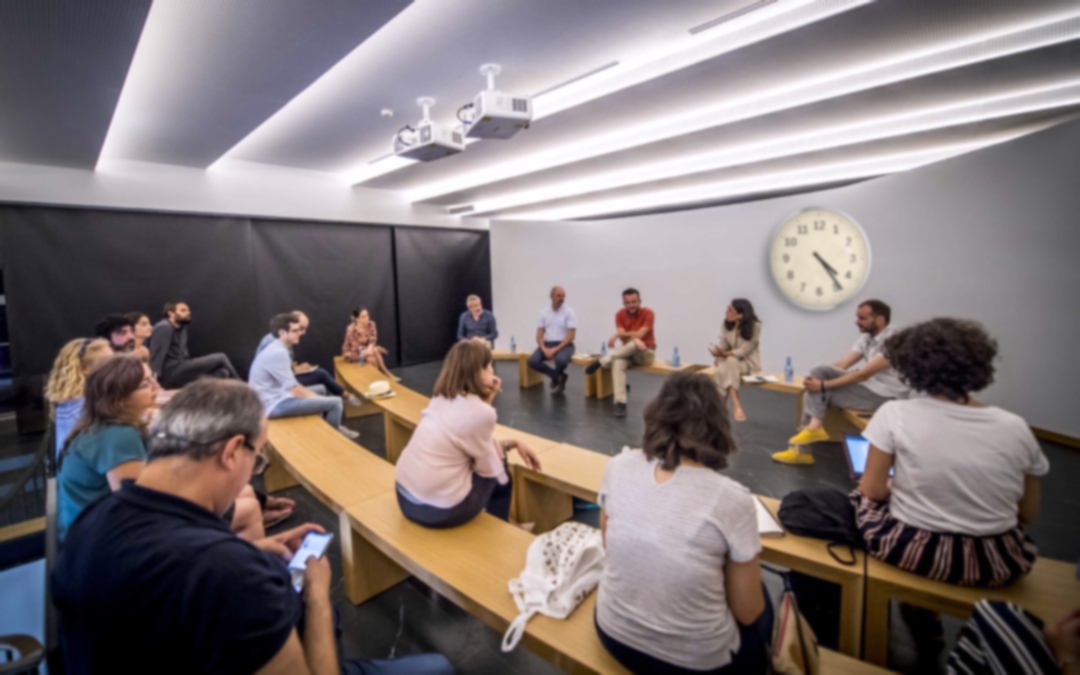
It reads 4.24
